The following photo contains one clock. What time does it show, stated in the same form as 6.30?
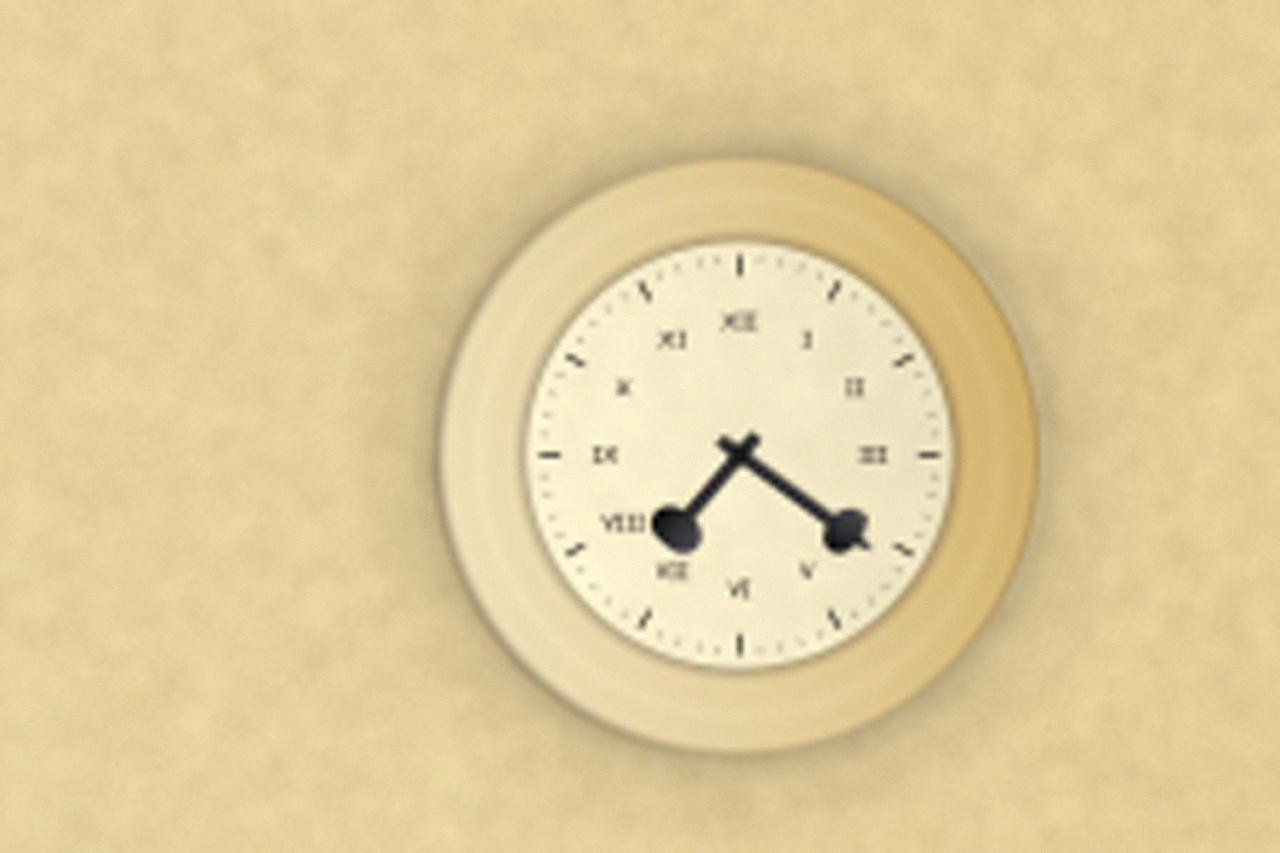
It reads 7.21
